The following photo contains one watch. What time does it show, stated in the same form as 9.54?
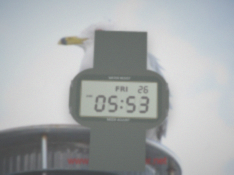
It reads 5.53
